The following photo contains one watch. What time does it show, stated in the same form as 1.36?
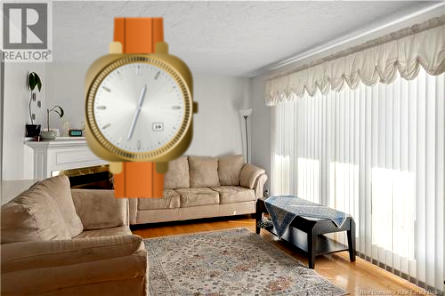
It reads 12.33
